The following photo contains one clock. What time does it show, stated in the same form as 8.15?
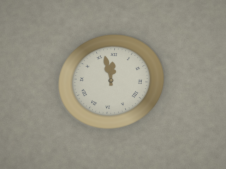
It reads 11.57
